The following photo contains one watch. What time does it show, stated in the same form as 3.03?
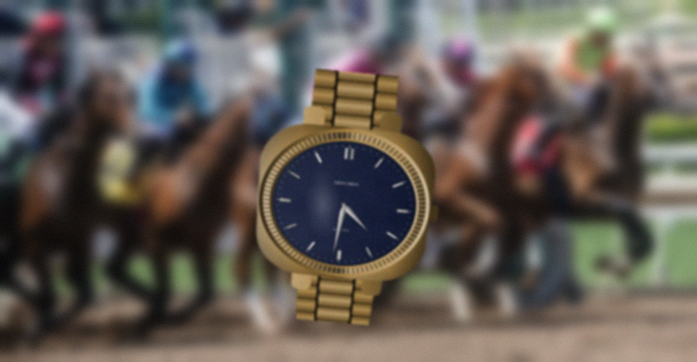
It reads 4.31
